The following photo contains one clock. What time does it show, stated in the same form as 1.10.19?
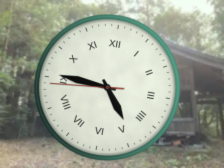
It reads 4.45.44
